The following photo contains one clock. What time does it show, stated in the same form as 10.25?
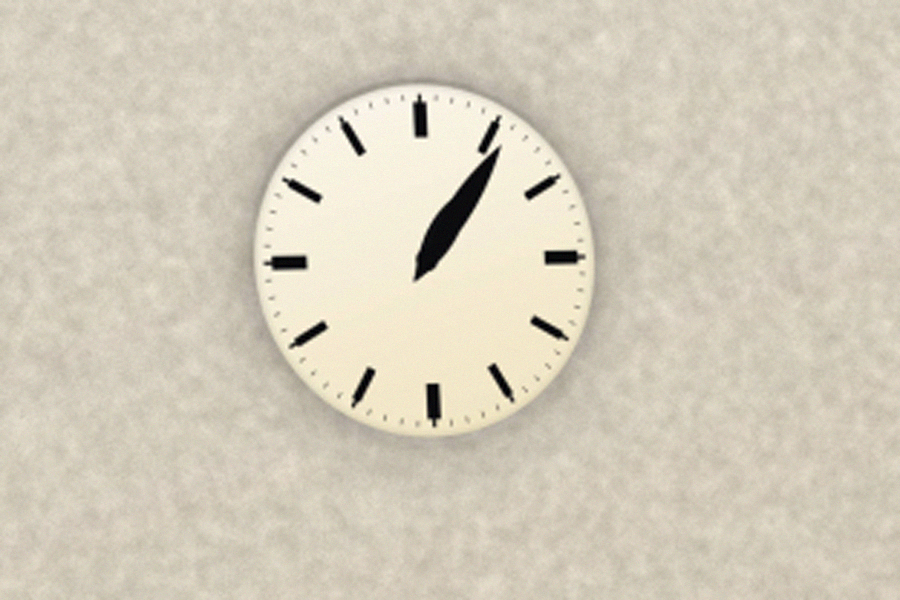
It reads 1.06
